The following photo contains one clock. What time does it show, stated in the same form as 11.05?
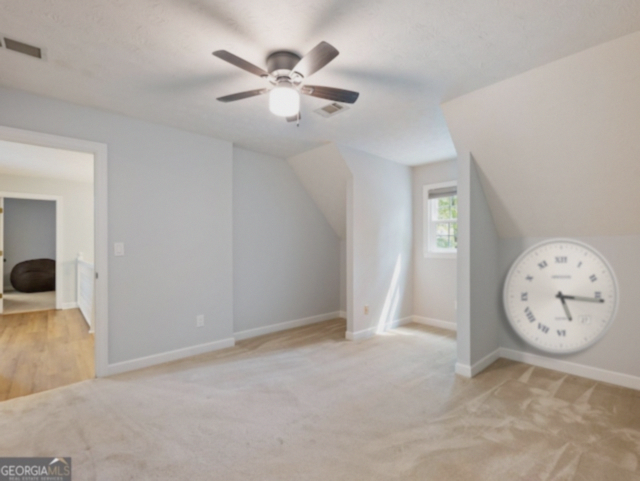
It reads 5.16
